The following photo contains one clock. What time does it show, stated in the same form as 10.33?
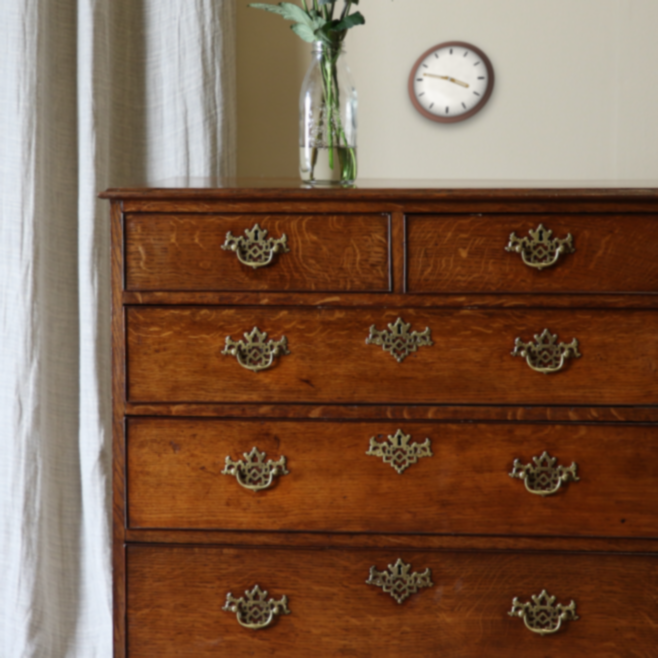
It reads 3.47
